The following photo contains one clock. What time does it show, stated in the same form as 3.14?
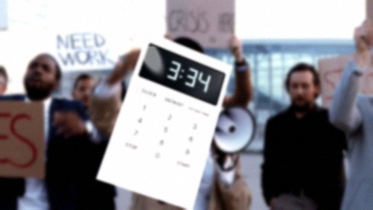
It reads 3.34
